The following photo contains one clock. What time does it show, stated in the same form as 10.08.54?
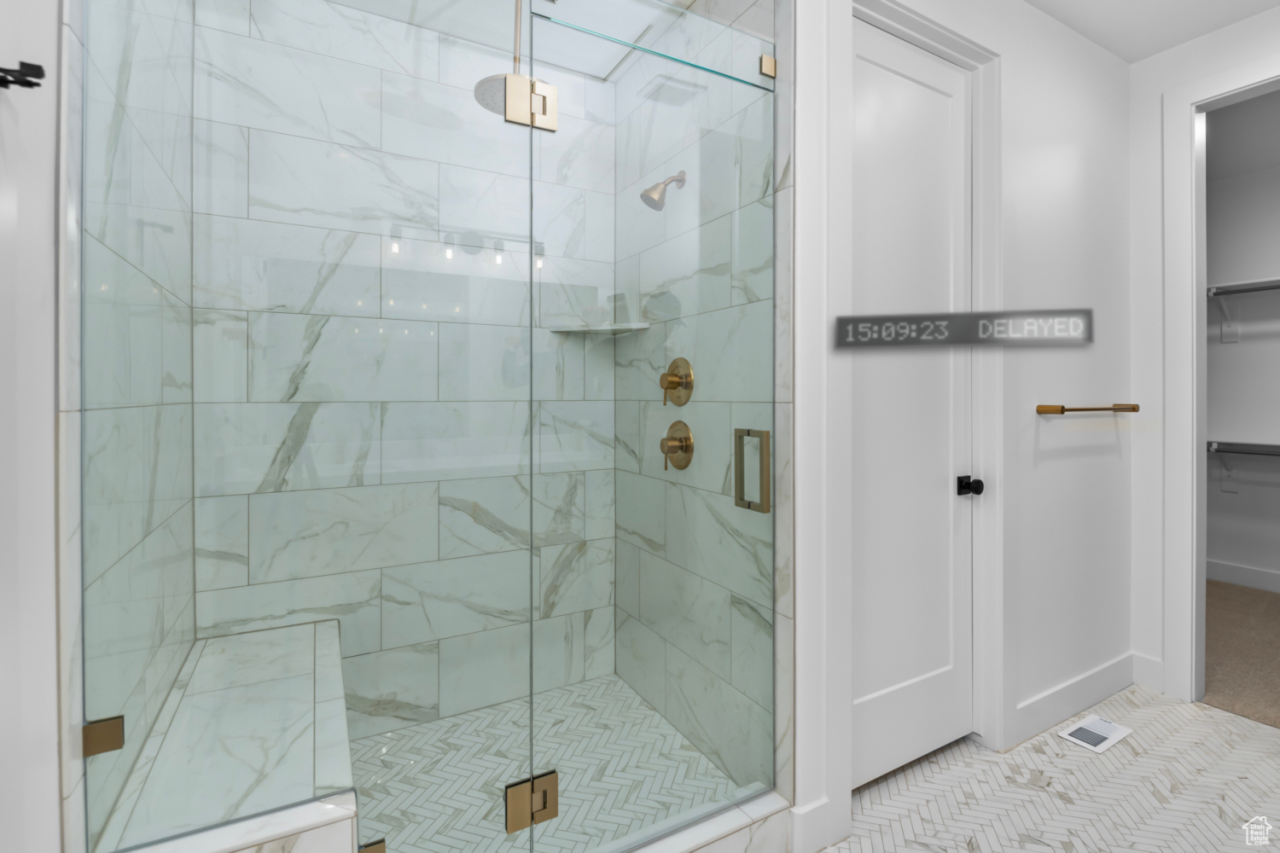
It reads 15.09.23
